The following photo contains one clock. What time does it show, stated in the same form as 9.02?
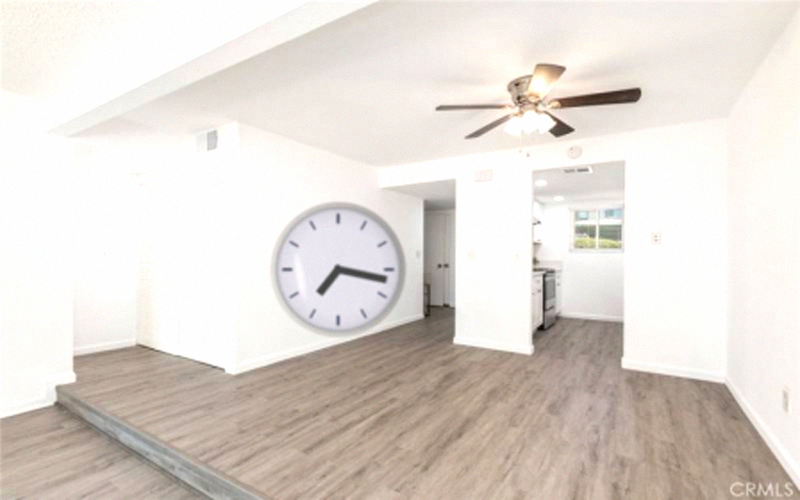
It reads 7.17
